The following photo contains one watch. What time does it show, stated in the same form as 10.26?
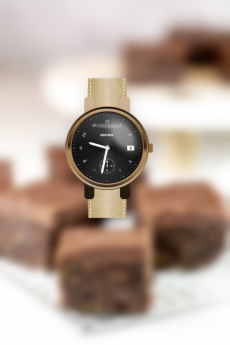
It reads 9.32
